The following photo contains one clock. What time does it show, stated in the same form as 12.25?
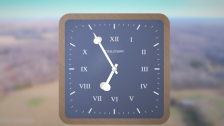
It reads 6.55
